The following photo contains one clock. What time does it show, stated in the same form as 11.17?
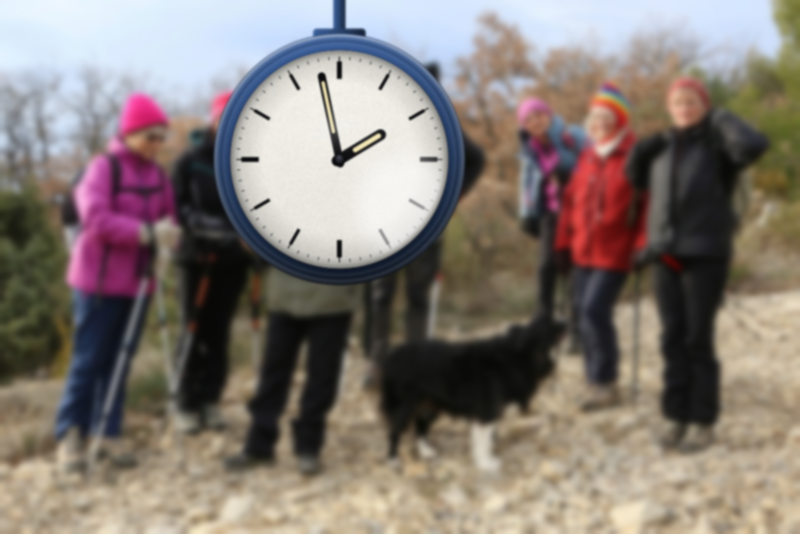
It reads 1.58
